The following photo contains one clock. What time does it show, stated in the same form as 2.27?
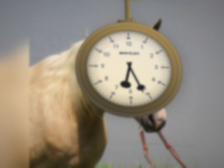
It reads 6.26
